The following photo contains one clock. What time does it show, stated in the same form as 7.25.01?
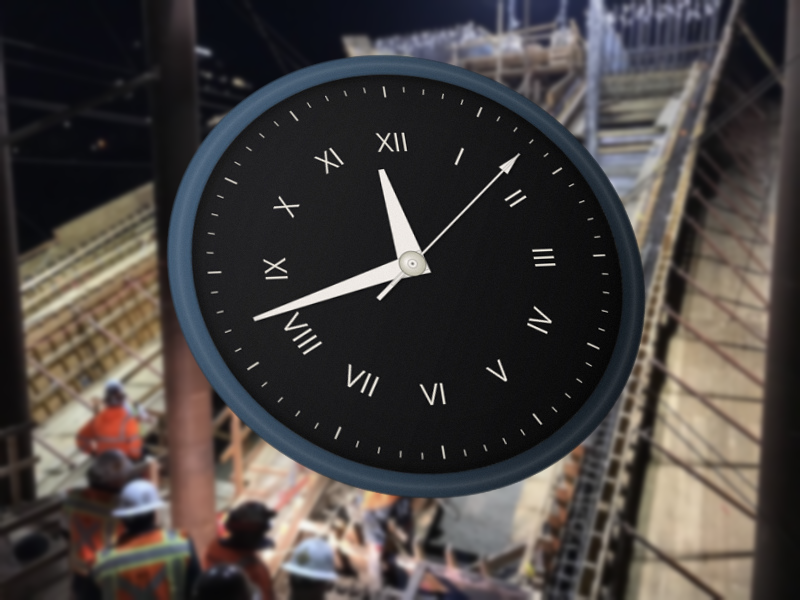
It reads 11.42.08
